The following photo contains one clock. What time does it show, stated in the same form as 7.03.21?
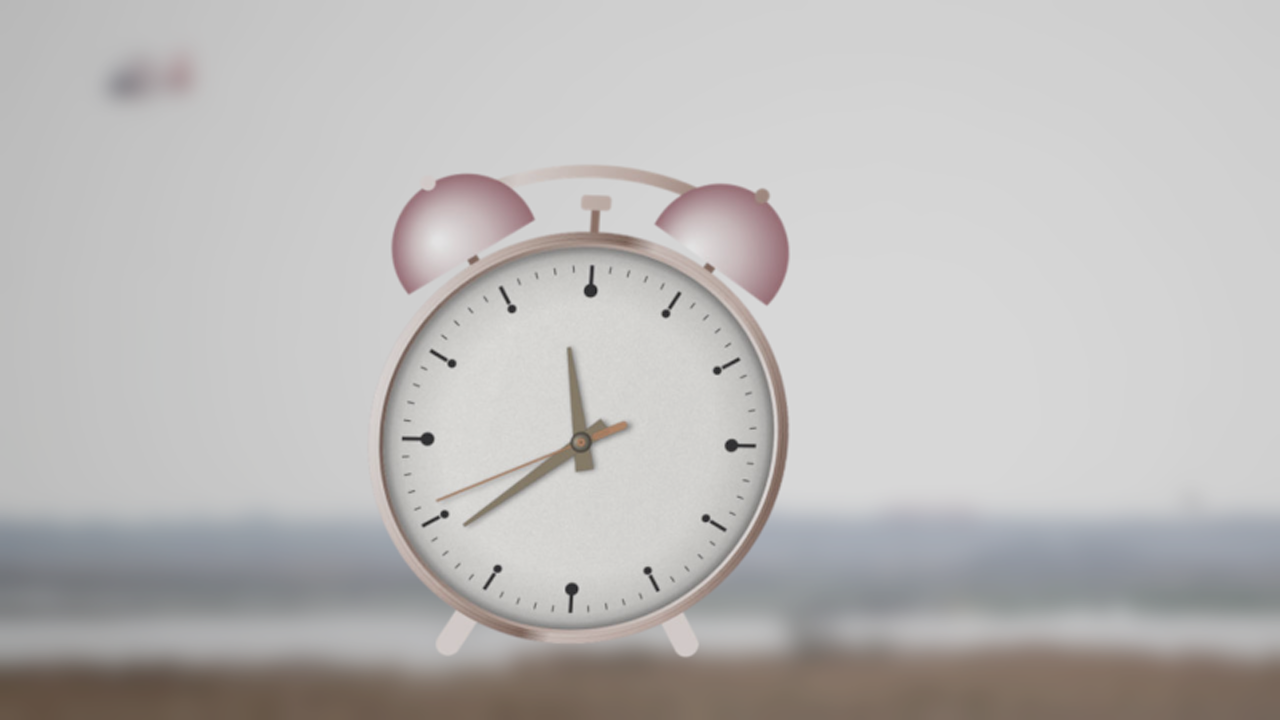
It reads 11.38.41
